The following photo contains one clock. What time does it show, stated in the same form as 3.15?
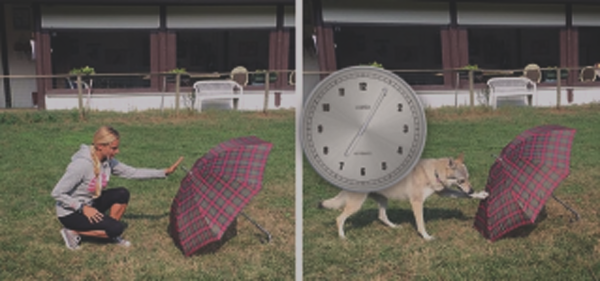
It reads 7.05
